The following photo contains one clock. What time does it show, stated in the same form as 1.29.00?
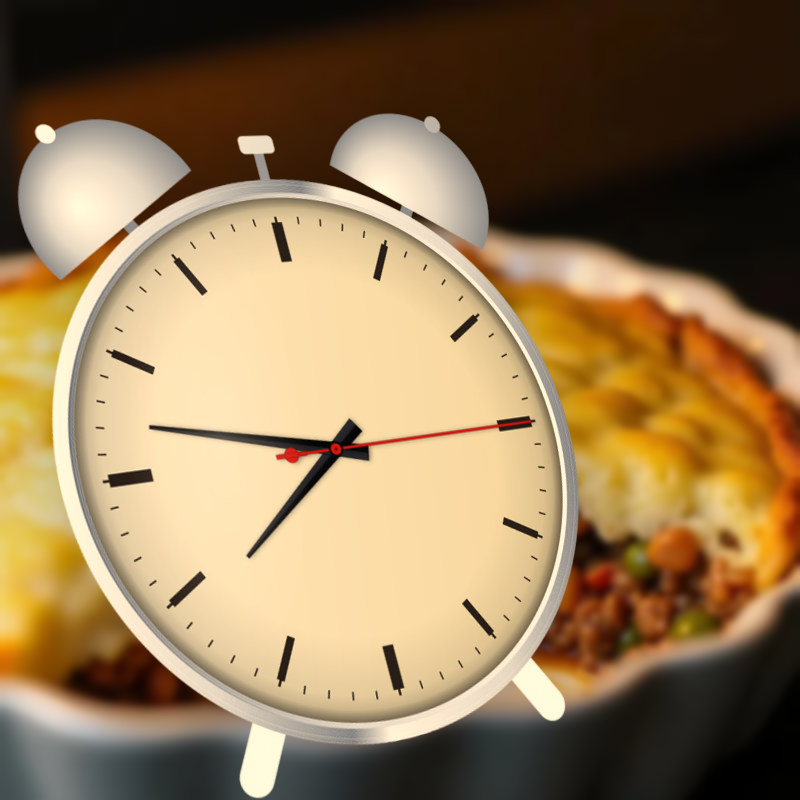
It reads 7.47.15
